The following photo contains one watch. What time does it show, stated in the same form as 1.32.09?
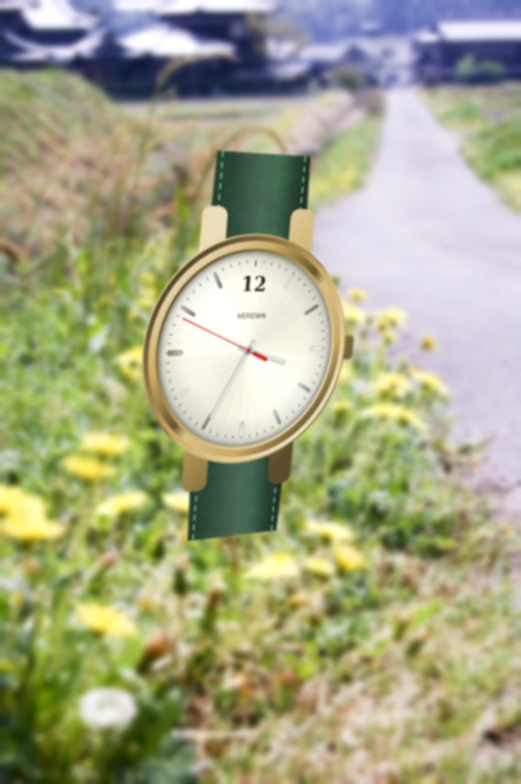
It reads 3.34.49
